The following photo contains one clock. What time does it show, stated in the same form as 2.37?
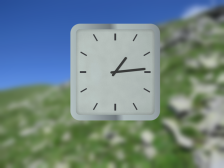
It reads 1.14
